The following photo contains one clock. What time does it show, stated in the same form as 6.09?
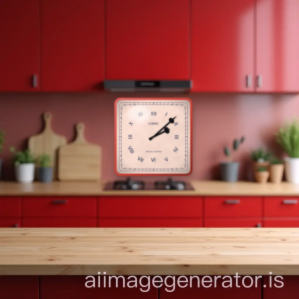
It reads 2.08
